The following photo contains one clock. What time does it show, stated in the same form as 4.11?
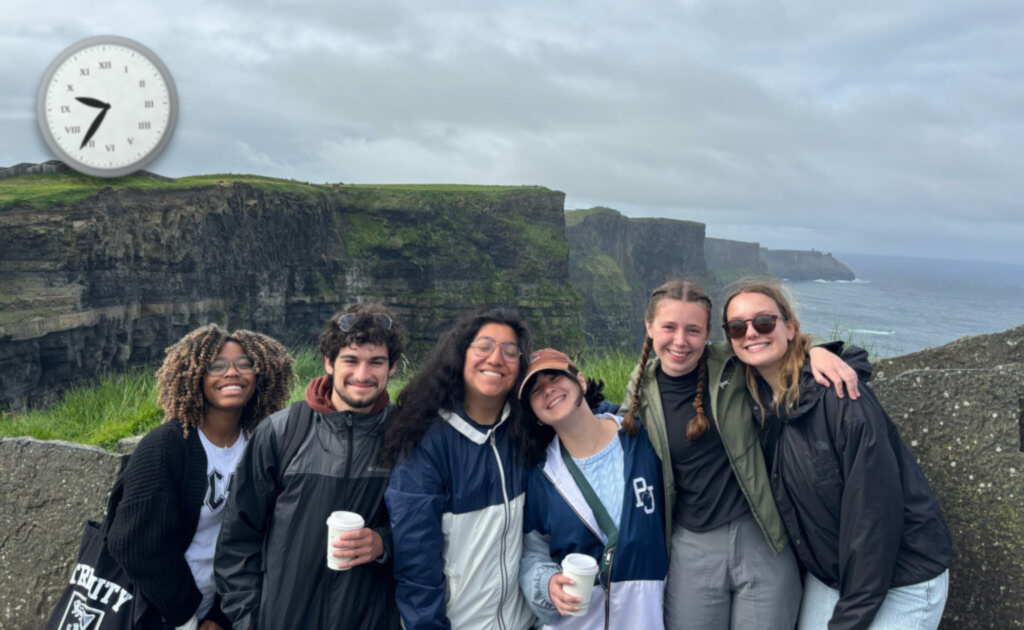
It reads 9.36
